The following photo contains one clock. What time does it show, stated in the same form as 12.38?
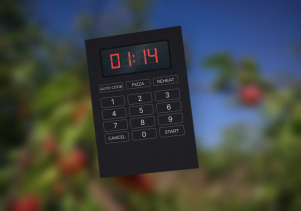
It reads 1.14
